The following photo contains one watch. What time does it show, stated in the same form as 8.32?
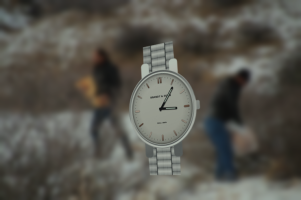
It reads 3.06
